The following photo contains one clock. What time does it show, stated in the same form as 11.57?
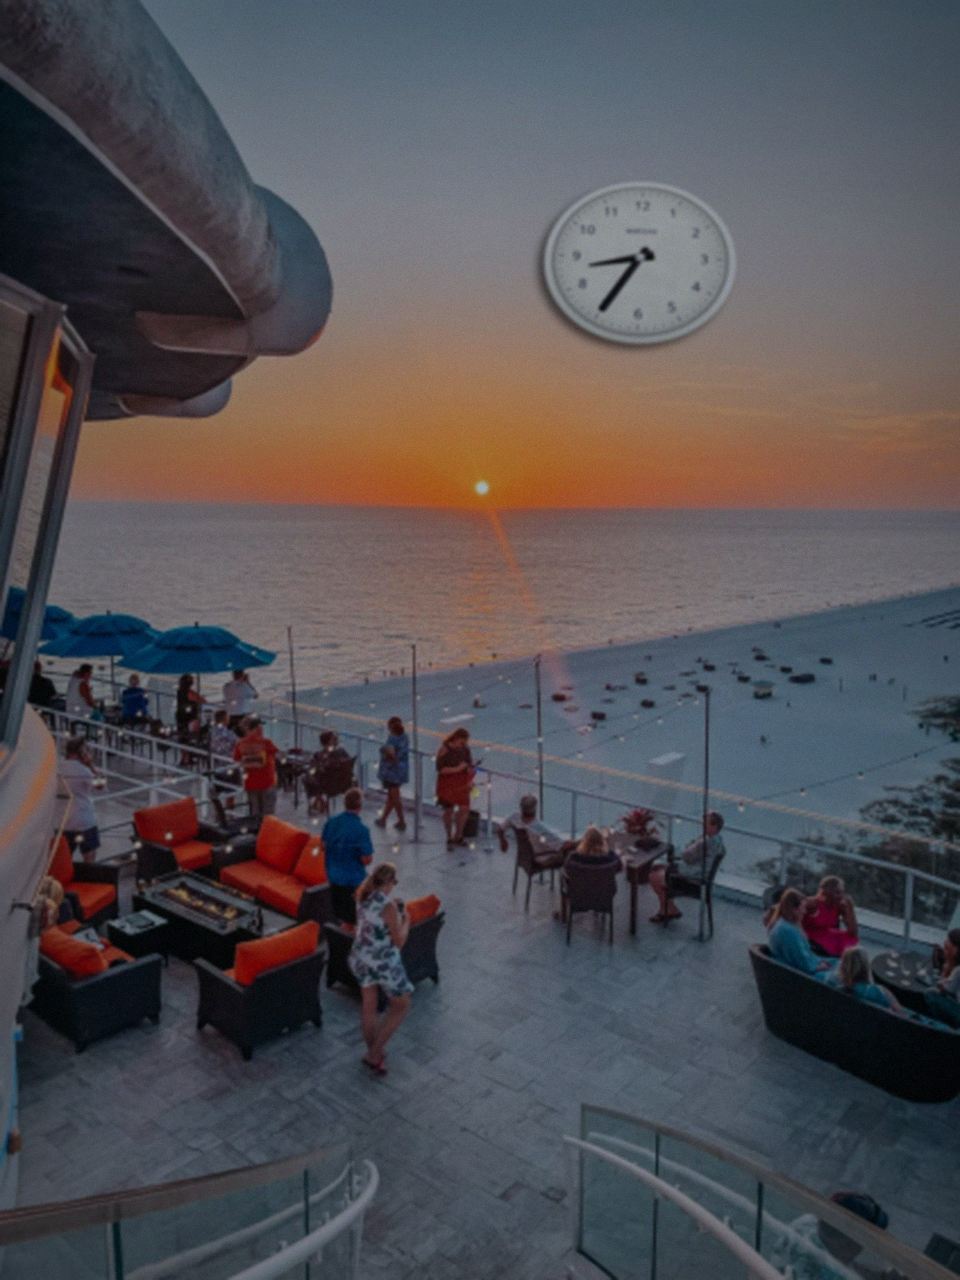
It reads 8.35
